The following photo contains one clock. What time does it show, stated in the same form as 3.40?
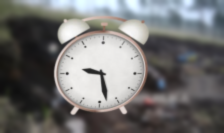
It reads 9.28
